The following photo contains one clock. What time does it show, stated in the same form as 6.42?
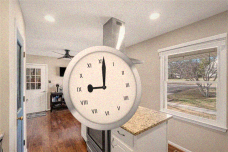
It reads 9.01
